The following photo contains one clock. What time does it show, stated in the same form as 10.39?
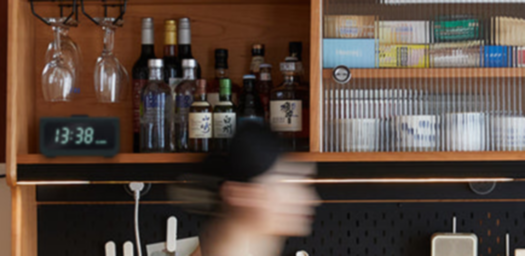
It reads 13.38
